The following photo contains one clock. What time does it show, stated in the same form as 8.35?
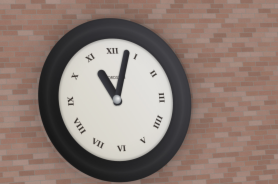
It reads 11.03
